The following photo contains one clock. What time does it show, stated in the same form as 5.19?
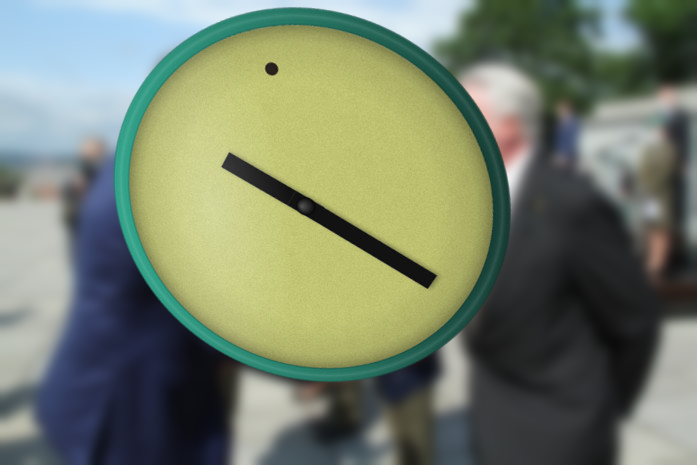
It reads 10.22
